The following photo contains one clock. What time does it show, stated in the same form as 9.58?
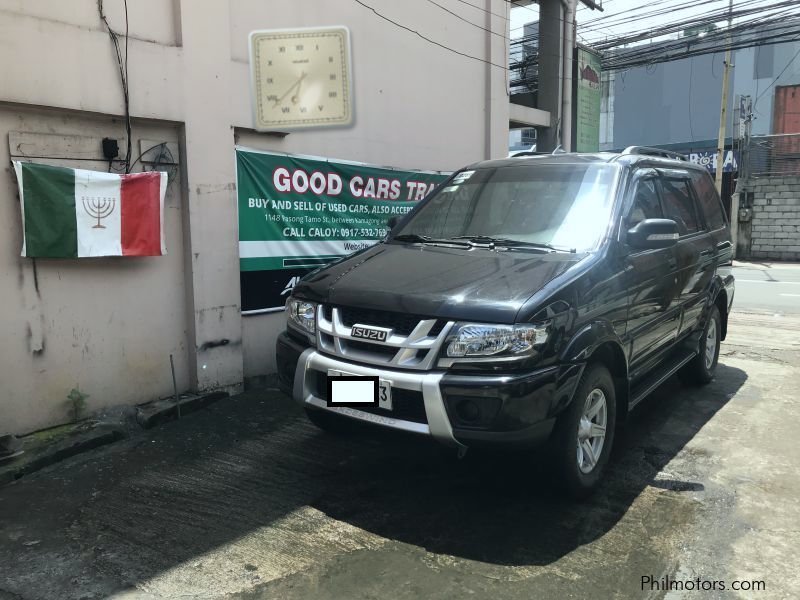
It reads 6.38
